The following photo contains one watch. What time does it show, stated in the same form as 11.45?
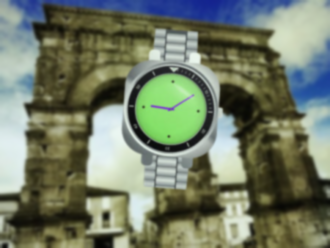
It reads 9.09
